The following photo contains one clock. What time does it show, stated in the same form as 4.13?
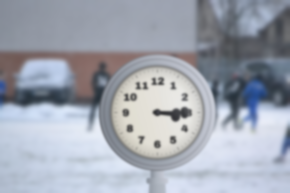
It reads 3.15
